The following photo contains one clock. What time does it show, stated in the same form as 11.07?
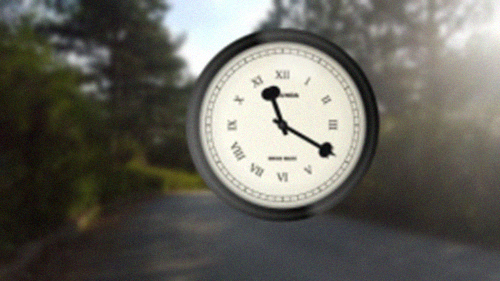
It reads 11.20
